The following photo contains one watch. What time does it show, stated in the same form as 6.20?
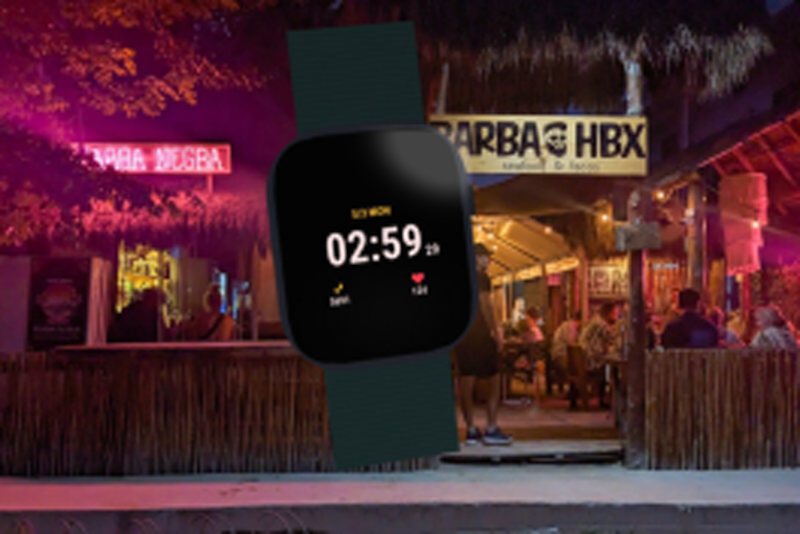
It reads 2.59
